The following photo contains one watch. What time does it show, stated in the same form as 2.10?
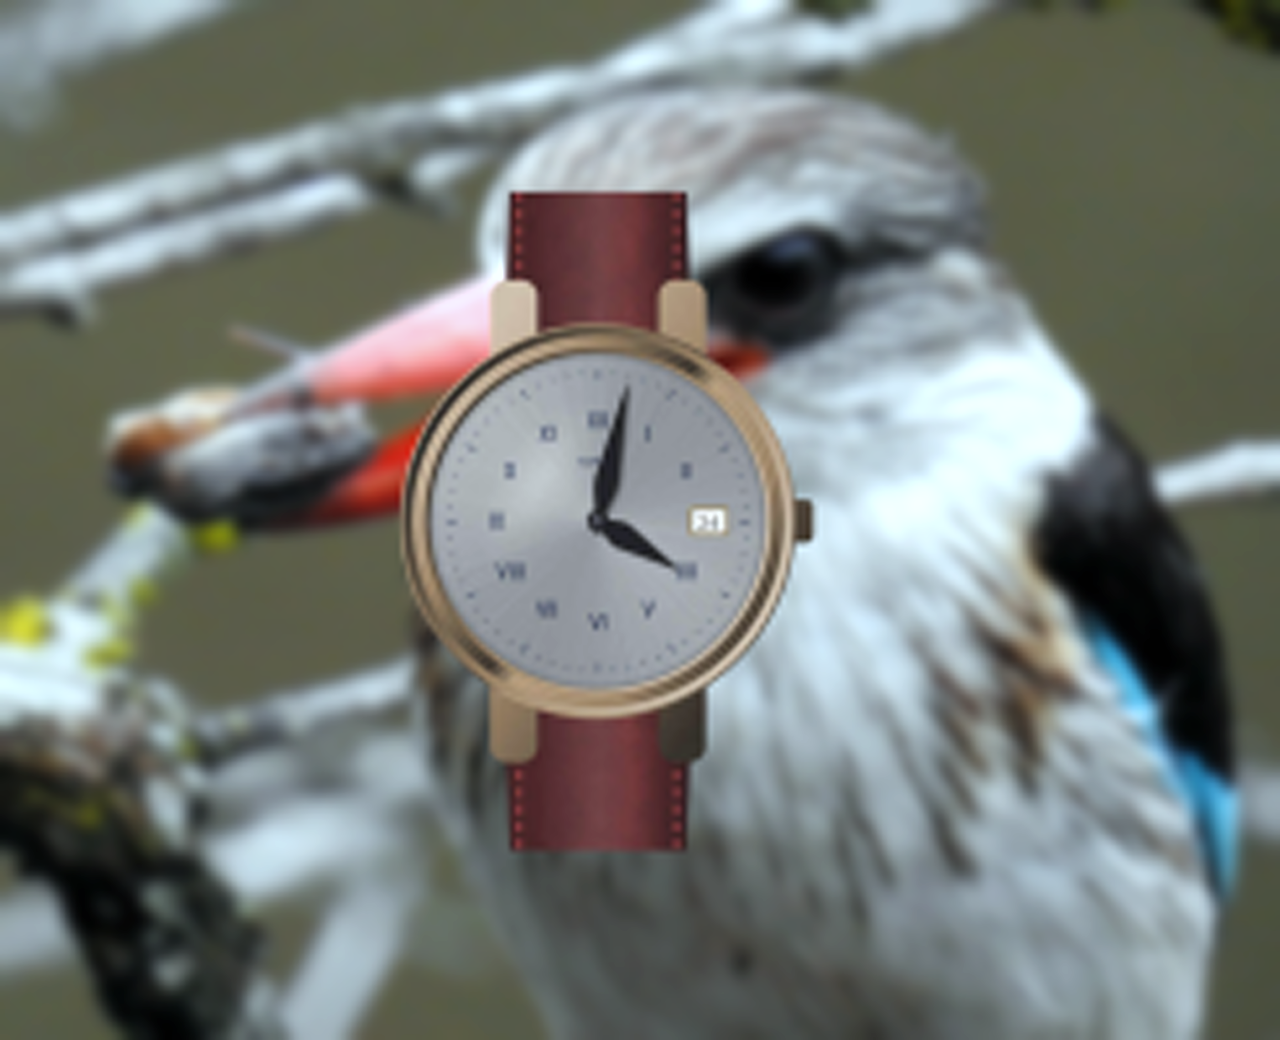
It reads 4.02
